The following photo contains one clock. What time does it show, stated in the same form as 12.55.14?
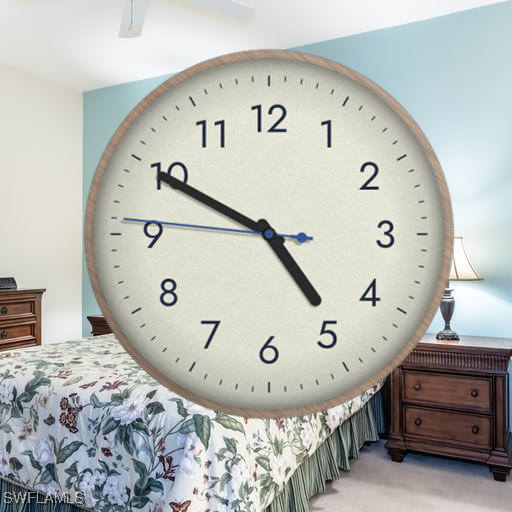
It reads 4.49.46
